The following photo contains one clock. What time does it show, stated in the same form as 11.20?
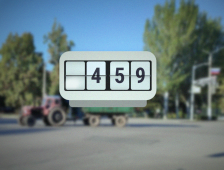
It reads 4.59
